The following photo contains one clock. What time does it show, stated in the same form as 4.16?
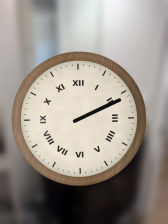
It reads 2.11
